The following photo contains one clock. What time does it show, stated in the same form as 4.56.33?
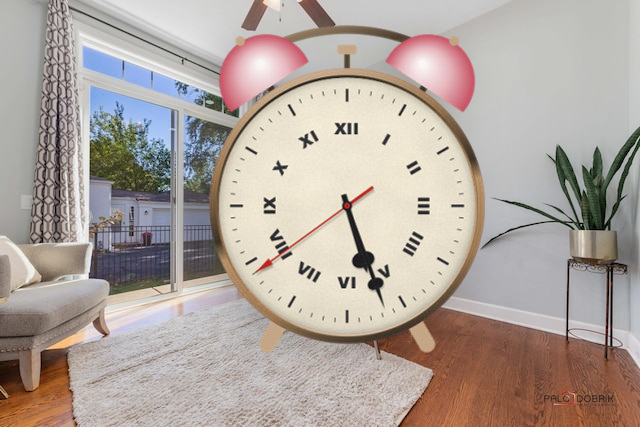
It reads 5.26.39
